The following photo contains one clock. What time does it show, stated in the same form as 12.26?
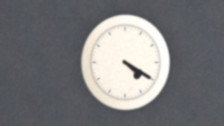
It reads 4.20
